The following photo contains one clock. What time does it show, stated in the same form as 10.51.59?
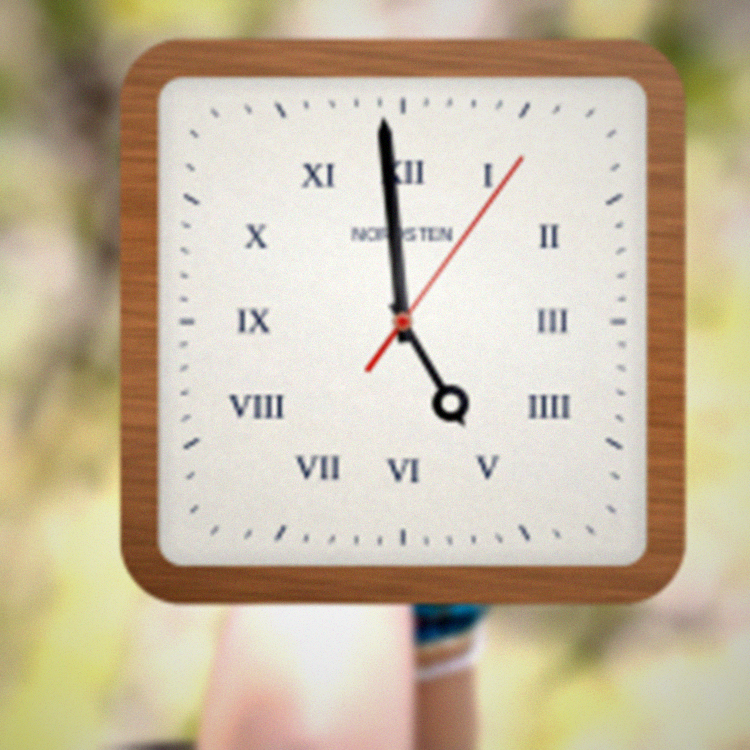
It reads 4.59.06
